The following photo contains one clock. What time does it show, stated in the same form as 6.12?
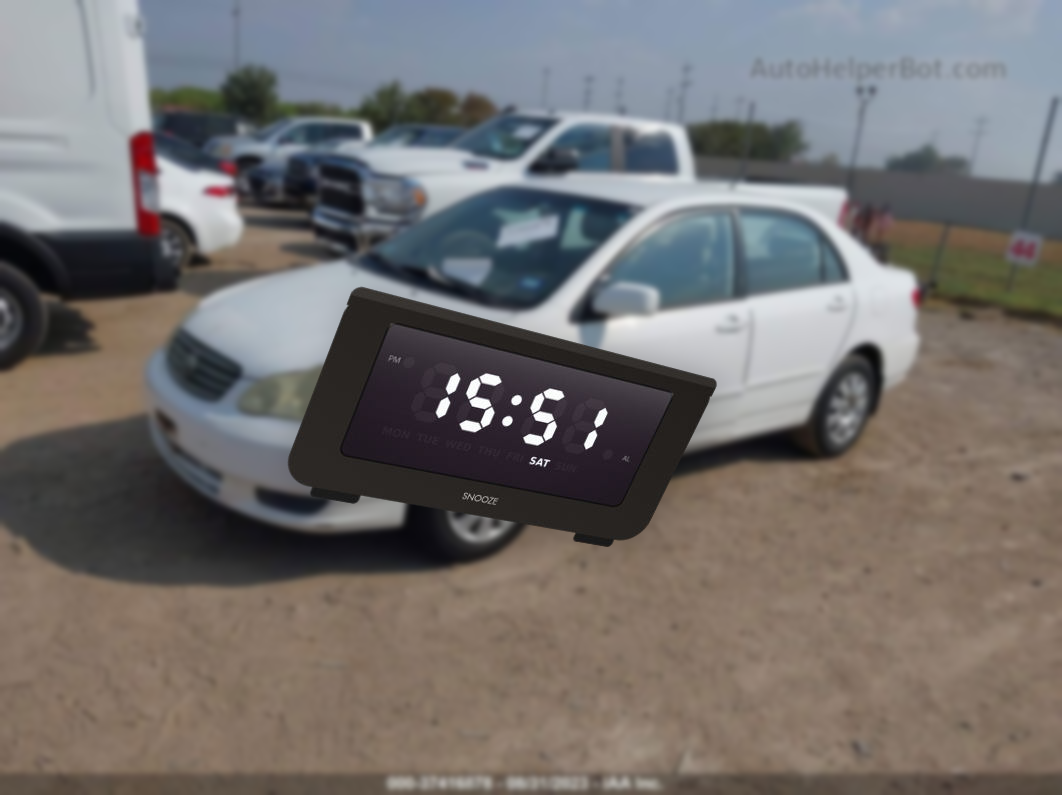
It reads 15.51
